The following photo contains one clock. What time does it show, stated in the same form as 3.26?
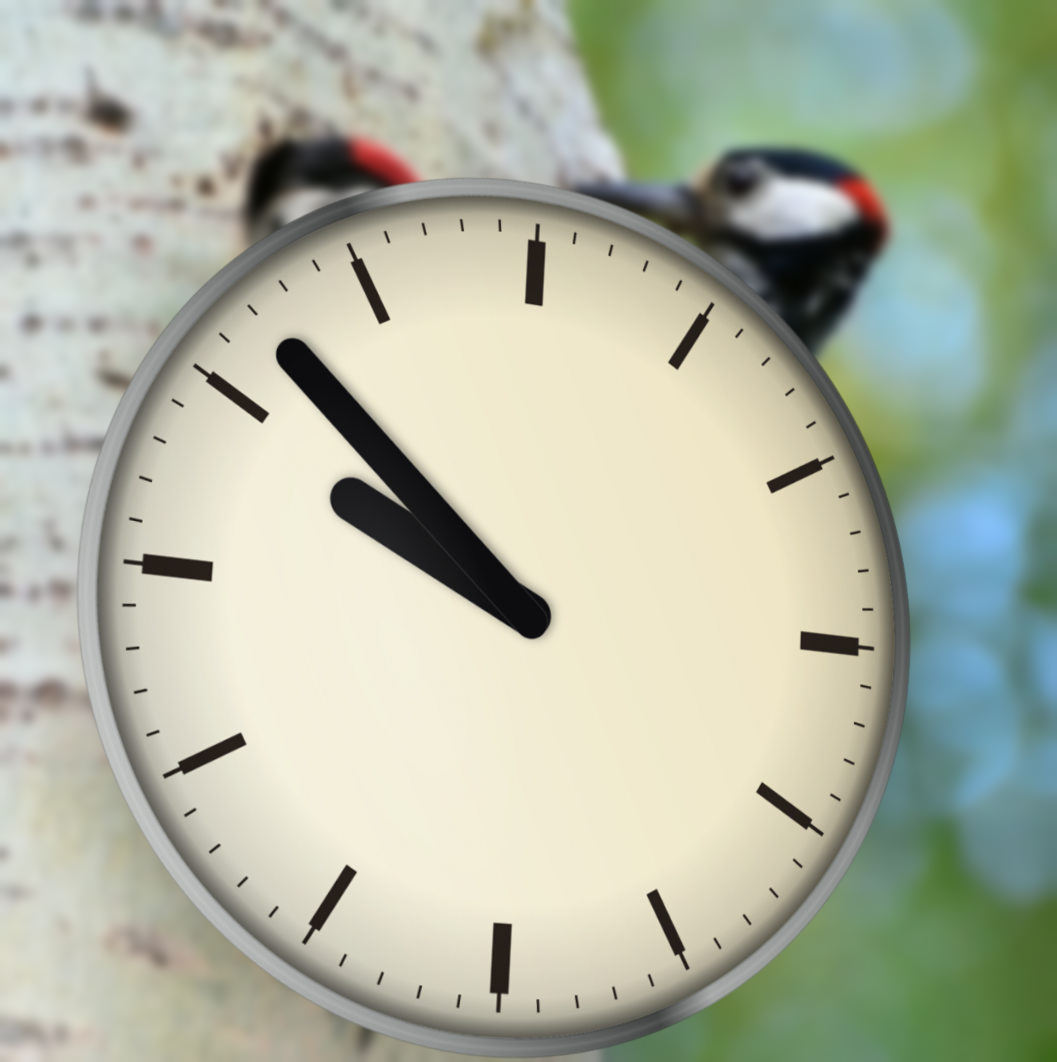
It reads 9.52
